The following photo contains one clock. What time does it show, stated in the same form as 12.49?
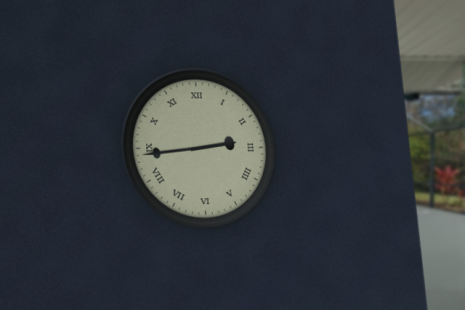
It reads 2.44
